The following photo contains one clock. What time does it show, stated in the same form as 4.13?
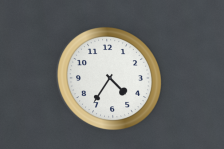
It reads 4.36
